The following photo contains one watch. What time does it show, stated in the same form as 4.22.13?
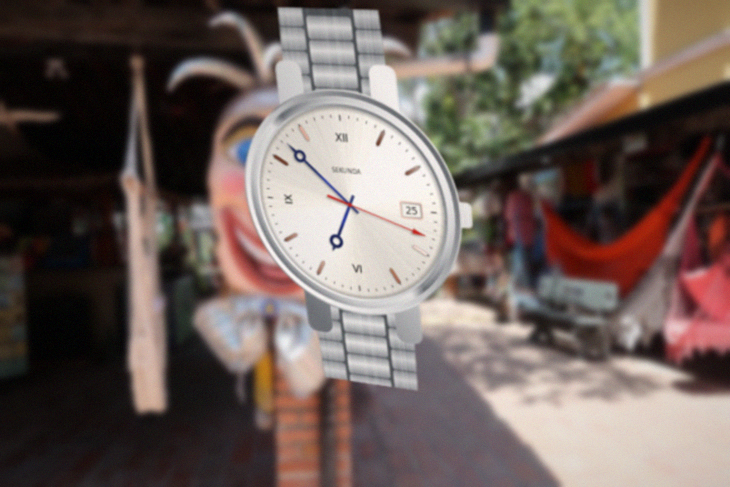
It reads 6.52.18
